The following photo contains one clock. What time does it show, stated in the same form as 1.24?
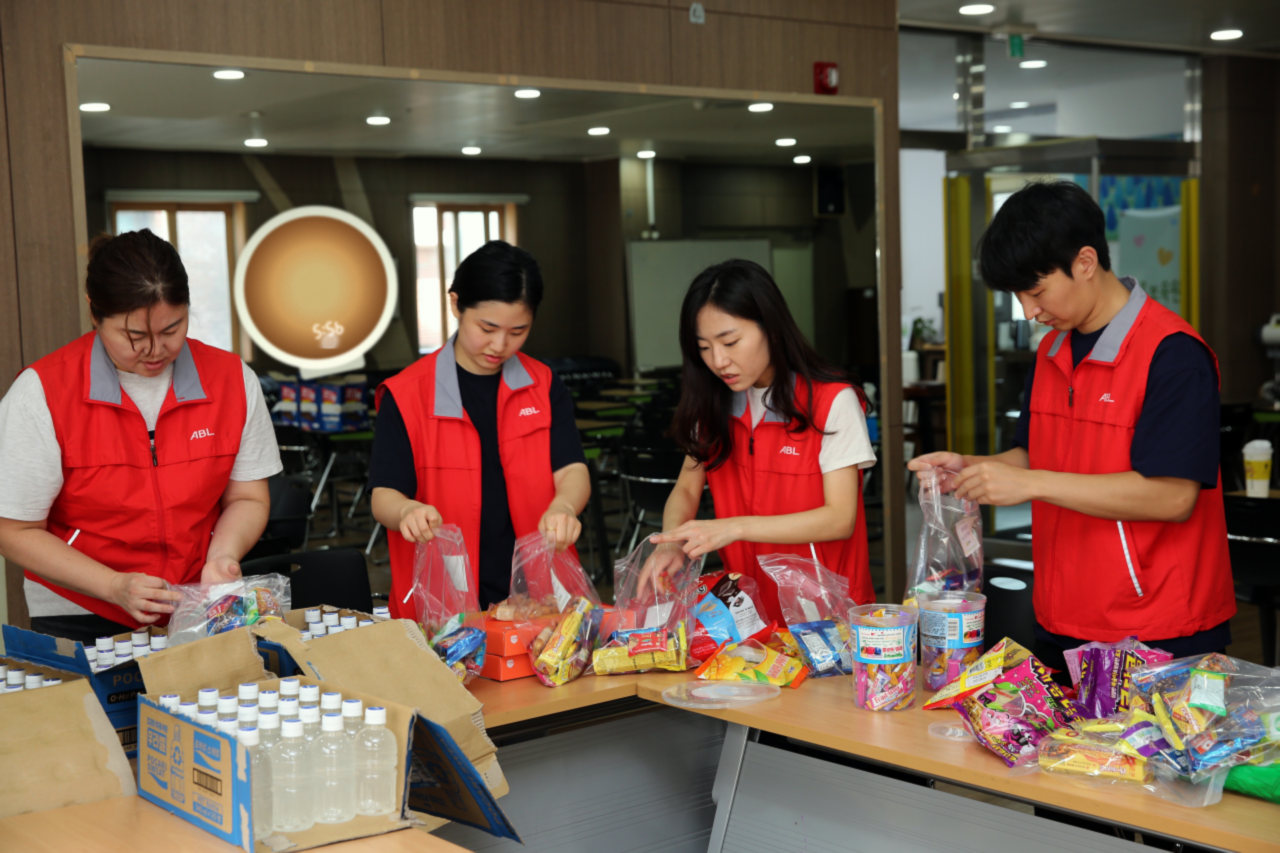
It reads 5.56
